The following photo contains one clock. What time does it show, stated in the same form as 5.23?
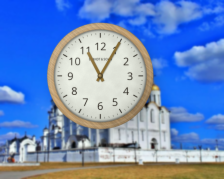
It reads 11.05
